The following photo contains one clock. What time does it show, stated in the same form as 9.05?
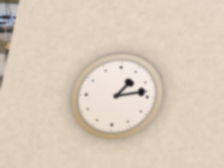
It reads 1.13
